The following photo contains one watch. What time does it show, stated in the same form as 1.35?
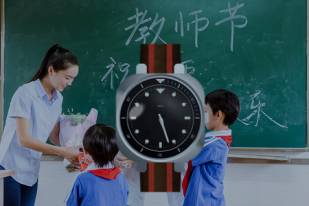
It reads 5.27
